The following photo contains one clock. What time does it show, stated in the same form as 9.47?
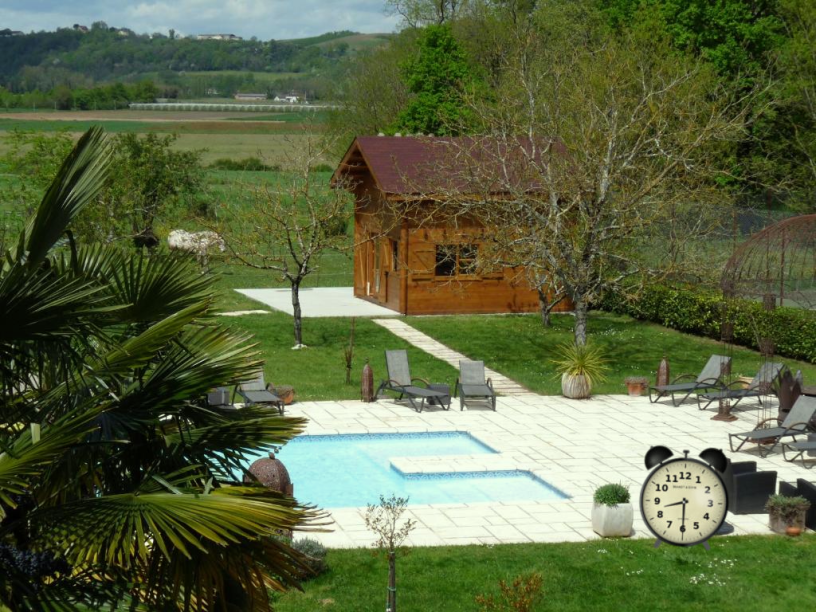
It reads 8.30
